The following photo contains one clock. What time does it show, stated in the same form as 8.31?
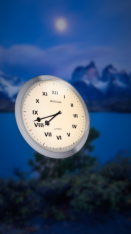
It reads 7.42
